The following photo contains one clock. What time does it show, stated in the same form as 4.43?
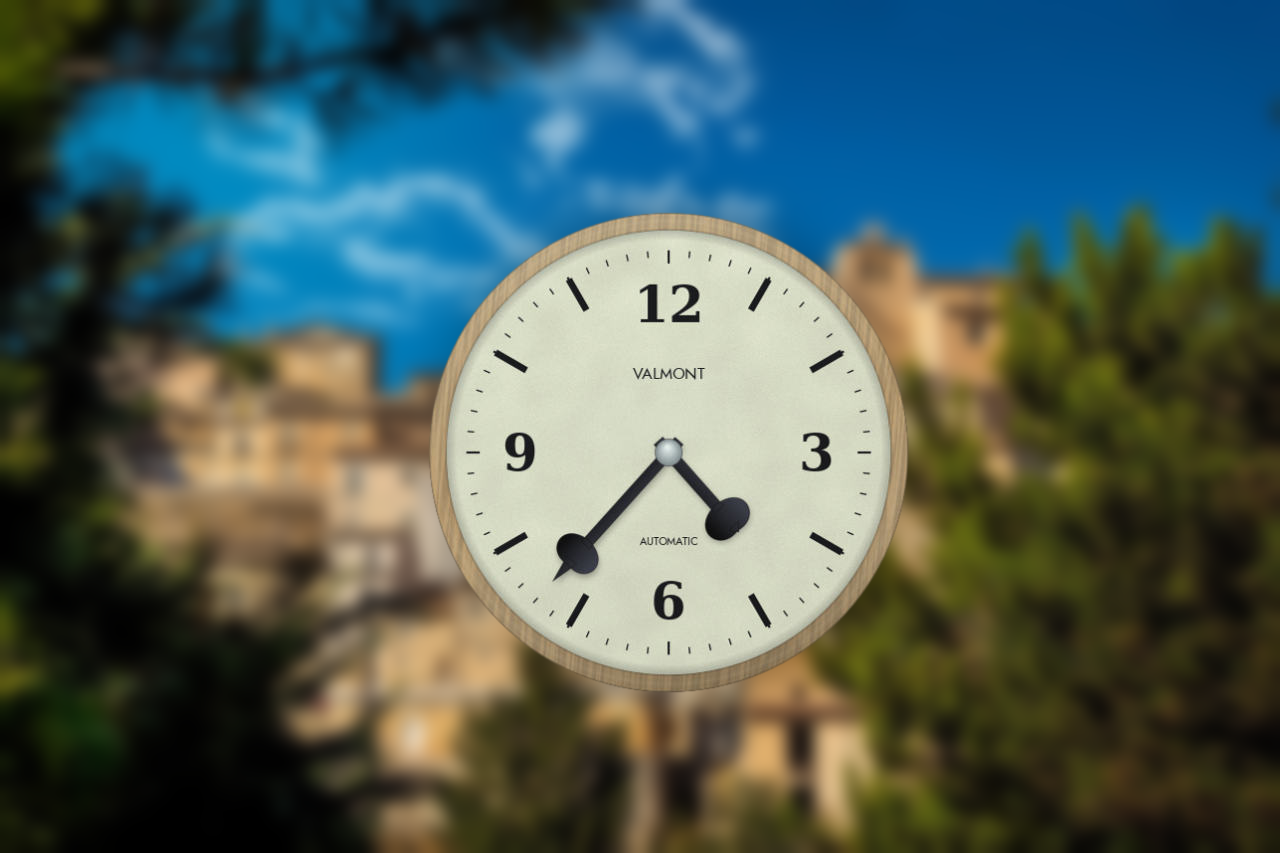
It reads 4.37
